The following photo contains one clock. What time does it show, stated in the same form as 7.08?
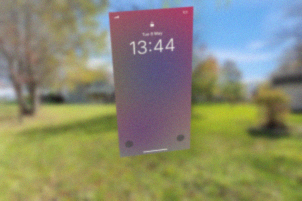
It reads 13.44
